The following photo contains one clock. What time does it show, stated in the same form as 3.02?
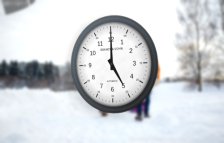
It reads 5.00
